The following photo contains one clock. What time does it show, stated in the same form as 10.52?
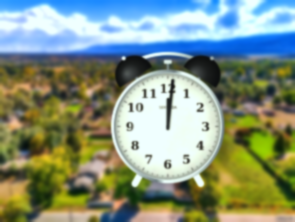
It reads 12.01
